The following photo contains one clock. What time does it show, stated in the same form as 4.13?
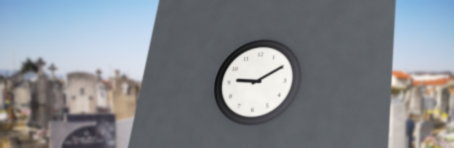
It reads 9.10
